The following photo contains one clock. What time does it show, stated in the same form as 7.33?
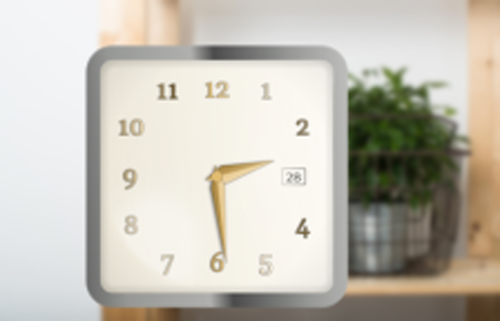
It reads 2.29
